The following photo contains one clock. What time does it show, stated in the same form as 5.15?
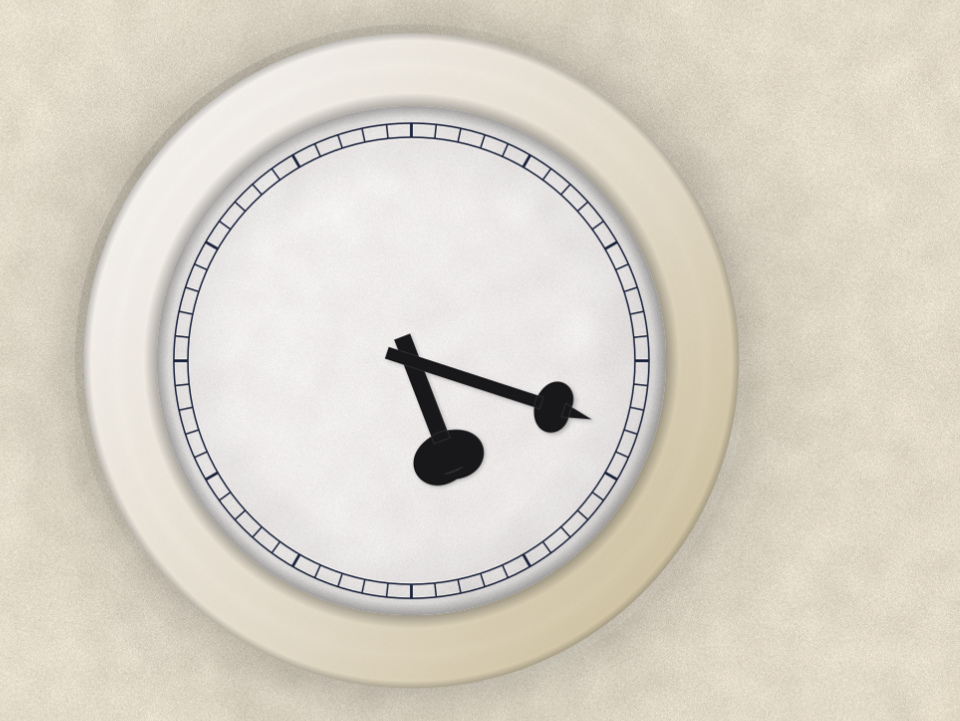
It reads 5.18
